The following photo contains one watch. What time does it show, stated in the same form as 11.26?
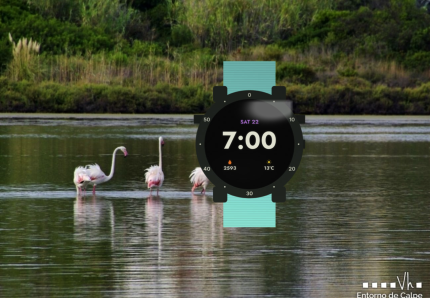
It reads 7.00
